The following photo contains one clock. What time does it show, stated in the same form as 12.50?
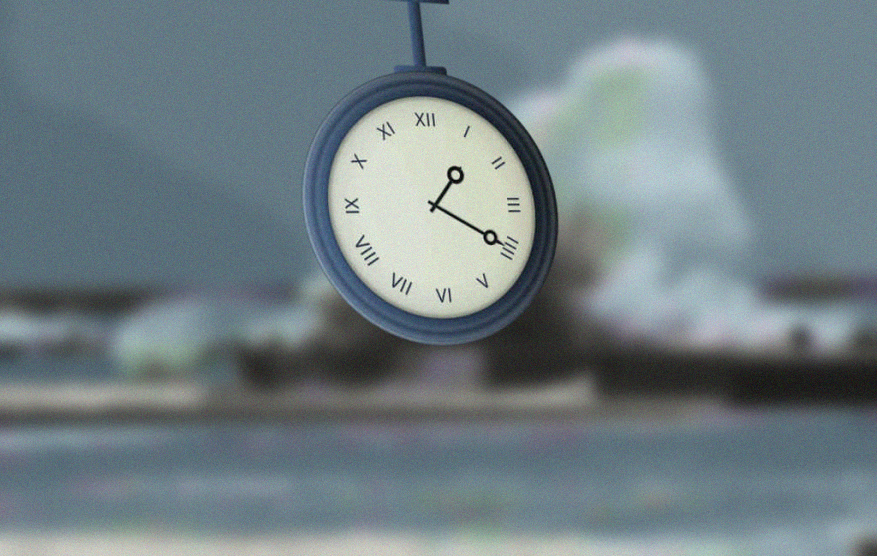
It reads 1.20
